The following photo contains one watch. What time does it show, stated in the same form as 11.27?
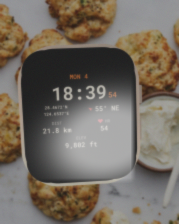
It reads 18.39
